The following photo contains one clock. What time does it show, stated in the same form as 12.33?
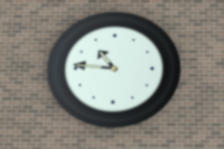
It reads 10.46
